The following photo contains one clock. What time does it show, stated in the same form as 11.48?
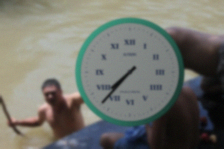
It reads 7.37
